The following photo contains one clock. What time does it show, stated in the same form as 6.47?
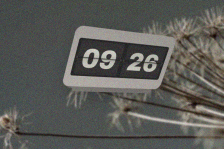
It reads 9.26
